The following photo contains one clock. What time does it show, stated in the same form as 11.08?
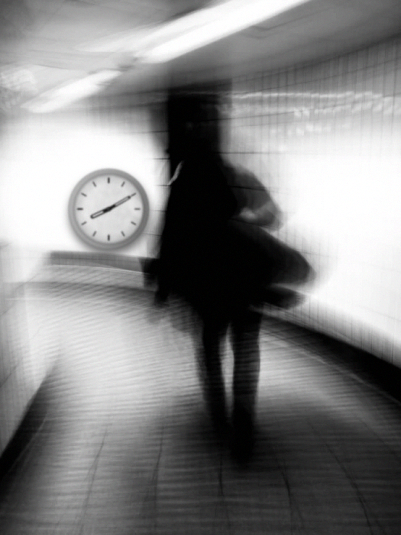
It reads 8.10
